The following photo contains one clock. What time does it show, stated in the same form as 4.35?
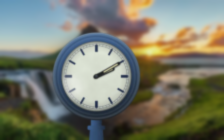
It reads 2.10
